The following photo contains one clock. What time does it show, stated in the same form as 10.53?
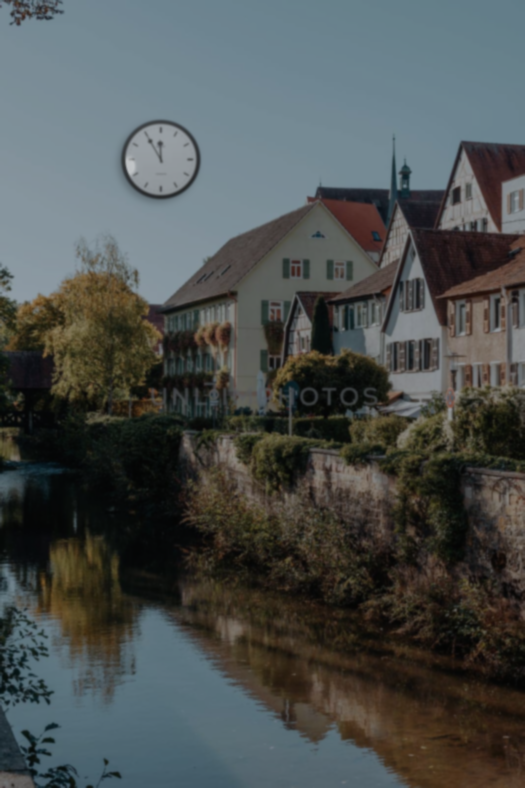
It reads 11.55
